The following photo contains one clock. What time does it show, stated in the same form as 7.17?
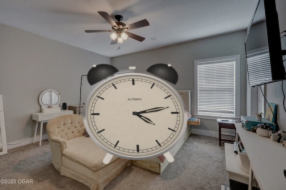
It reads 4.13
